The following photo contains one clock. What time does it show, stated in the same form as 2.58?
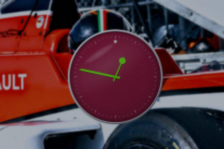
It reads 12.47
